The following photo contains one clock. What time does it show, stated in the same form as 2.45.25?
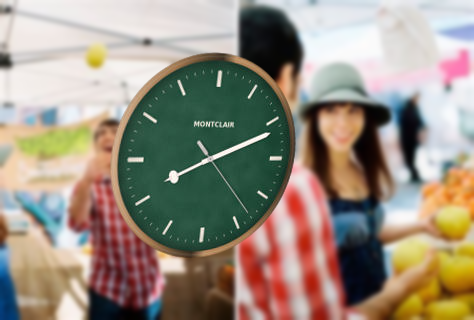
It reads 8.11.23
